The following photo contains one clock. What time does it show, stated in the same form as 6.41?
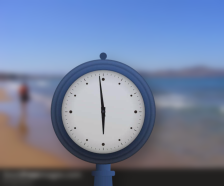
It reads 5.59
